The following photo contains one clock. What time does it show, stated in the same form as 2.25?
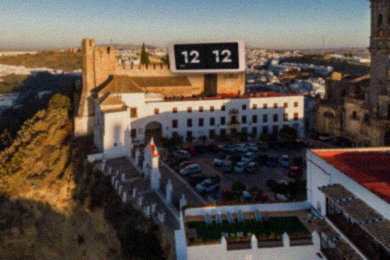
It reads 12.12
